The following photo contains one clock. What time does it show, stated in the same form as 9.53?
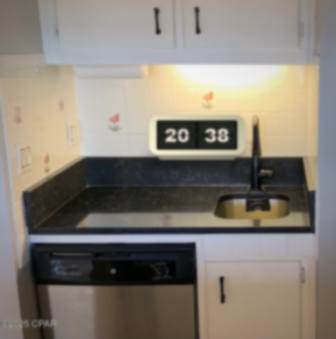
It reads 20.38
